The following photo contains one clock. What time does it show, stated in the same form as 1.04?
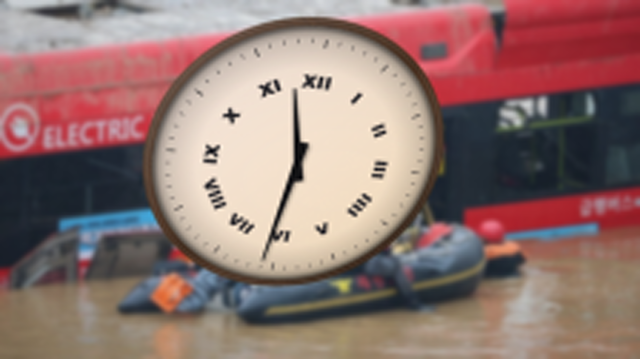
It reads 11.31
